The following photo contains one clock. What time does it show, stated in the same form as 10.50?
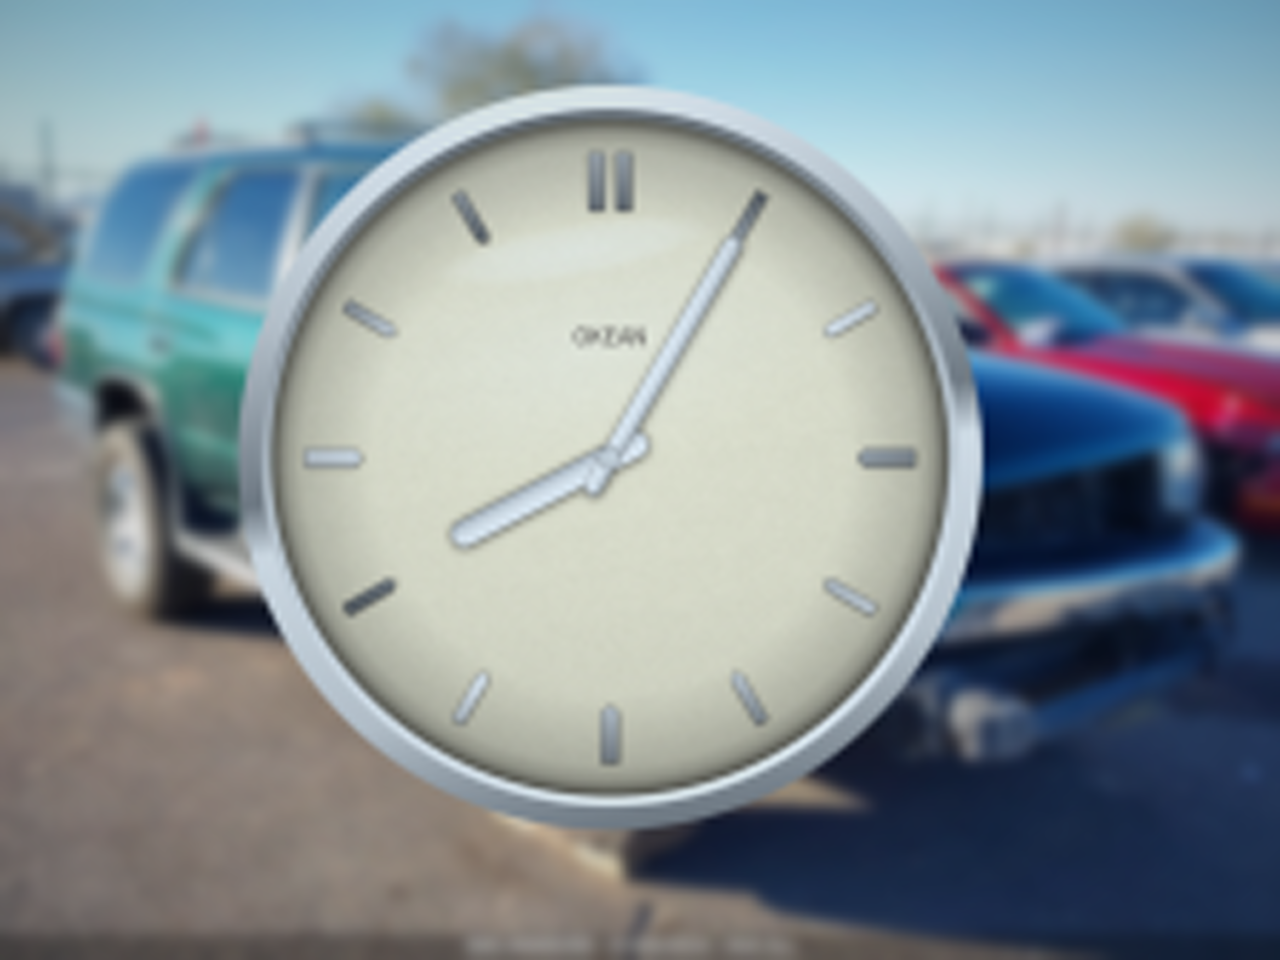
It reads 8.05
